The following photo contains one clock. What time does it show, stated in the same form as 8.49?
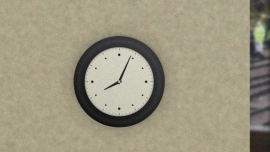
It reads 8.04
